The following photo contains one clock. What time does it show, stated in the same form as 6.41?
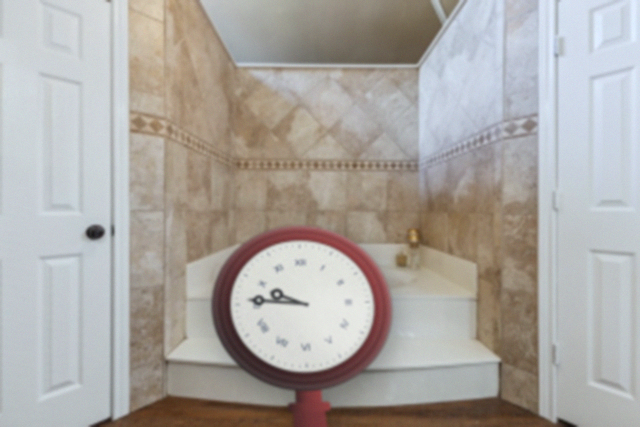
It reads 9.46
